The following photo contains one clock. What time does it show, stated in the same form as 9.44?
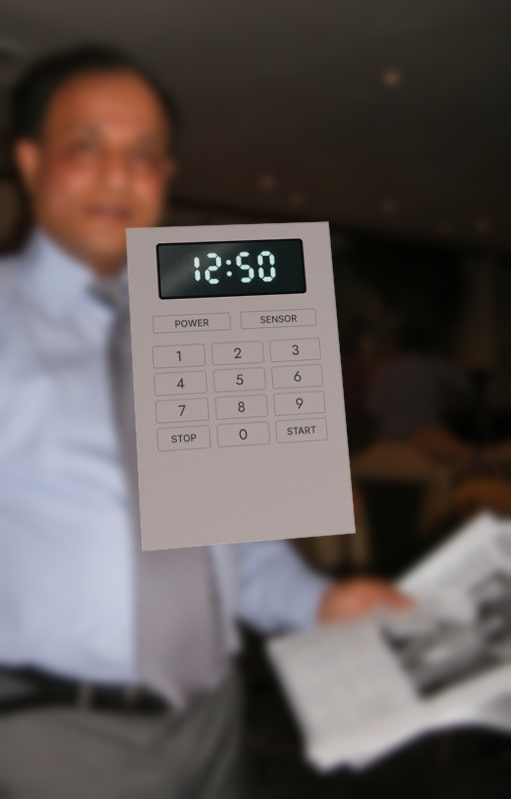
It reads 12.50
